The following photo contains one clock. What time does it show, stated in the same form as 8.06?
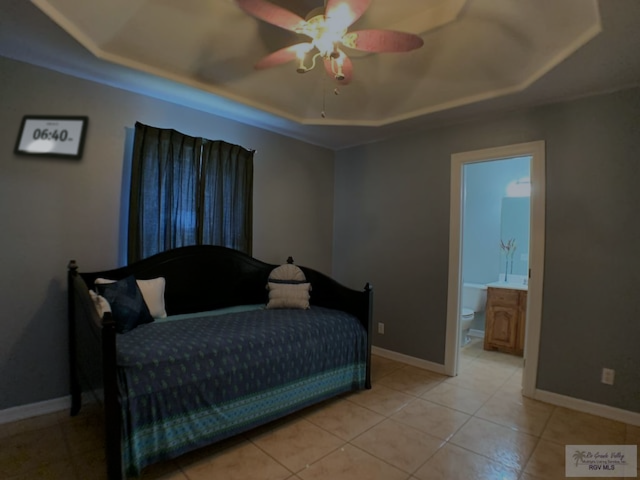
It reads 6.40
